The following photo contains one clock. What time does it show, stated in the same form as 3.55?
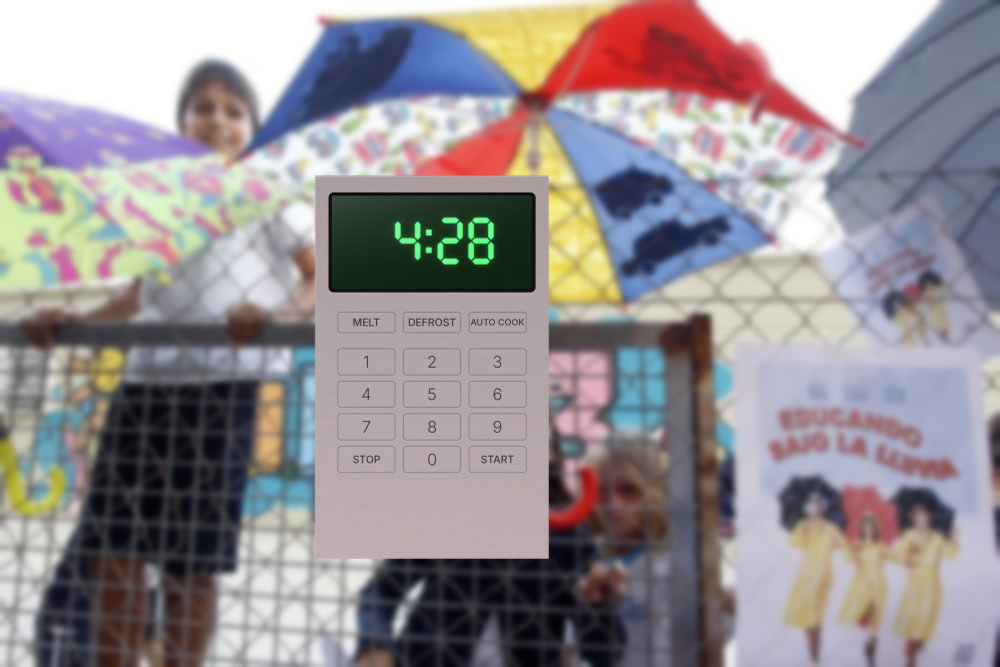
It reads 4.28
